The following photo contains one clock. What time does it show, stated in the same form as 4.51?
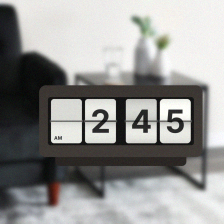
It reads 2.45
